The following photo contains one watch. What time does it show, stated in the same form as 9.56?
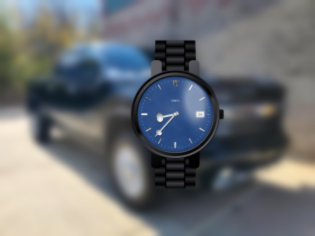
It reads 8.37
